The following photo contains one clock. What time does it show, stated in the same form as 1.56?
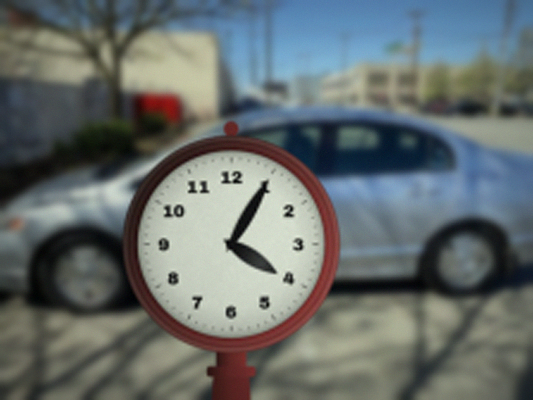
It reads 4.05
